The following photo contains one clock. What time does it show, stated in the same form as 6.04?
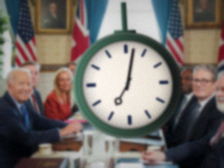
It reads 7.02
